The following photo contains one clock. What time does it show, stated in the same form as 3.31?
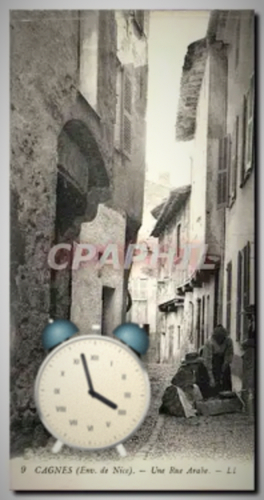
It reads 3.57
